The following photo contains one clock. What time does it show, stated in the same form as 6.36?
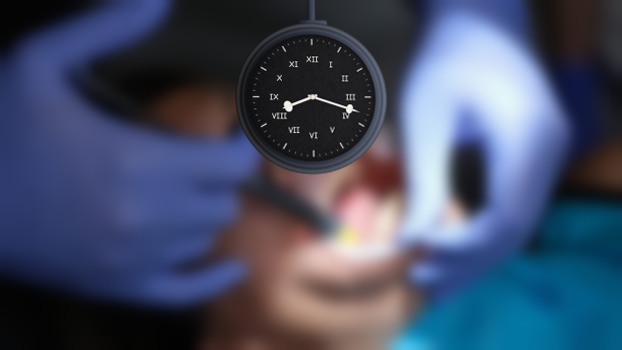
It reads 8.18
